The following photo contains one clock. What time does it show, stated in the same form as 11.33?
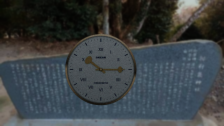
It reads 10.15
